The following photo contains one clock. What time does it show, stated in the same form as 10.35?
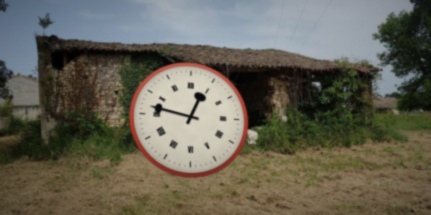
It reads 12.47
